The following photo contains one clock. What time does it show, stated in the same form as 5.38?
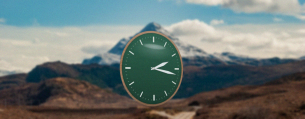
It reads 2.17
